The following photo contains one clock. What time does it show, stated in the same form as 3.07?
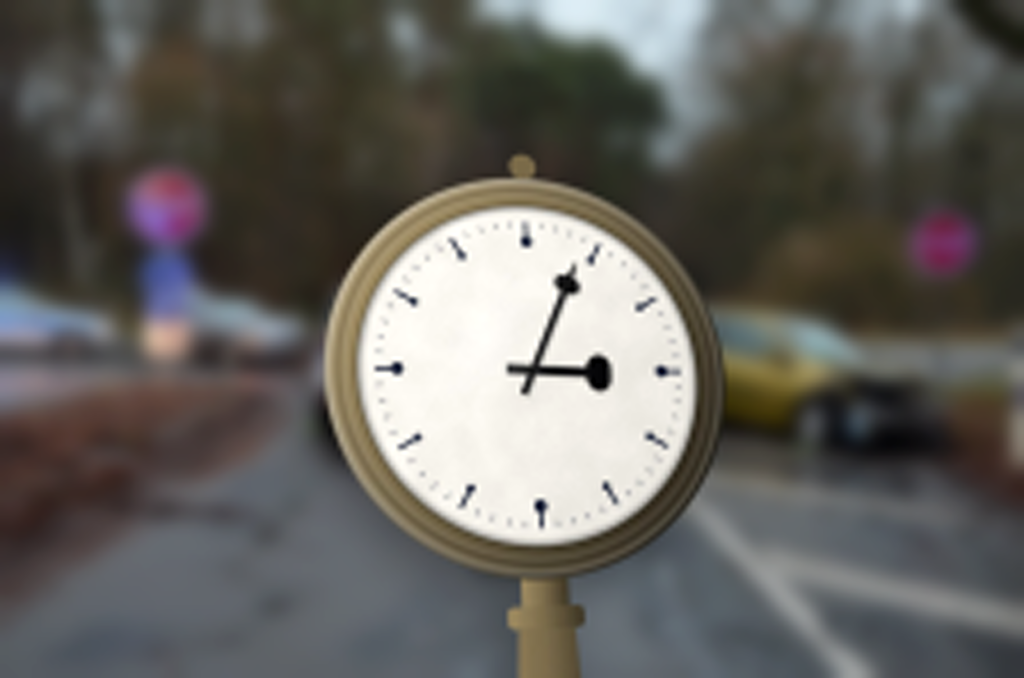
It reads 3.04
